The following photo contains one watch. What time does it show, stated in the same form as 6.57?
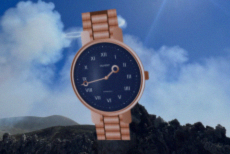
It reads 1.43
